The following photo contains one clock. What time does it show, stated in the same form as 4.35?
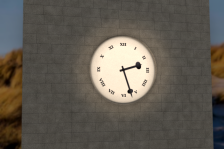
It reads 2.27
